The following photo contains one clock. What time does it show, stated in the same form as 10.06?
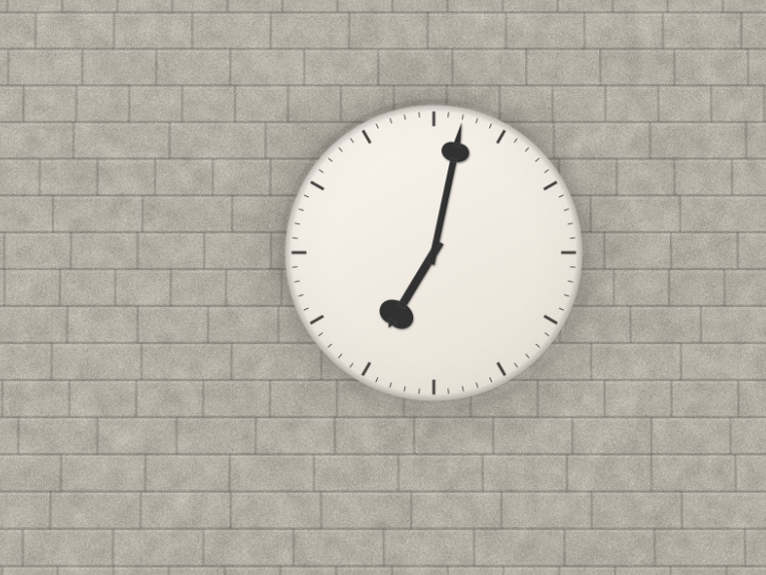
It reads 7.02
